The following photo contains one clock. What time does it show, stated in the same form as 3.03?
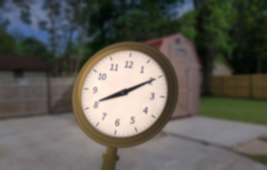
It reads 8.10
